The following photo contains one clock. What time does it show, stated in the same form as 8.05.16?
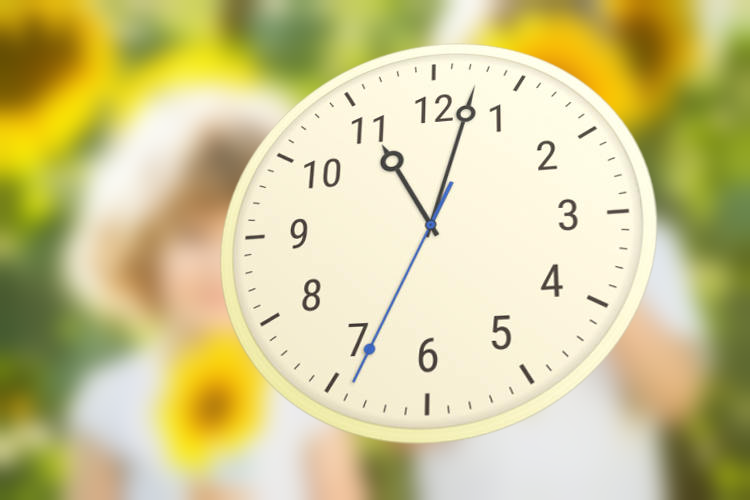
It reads 11.02.34
